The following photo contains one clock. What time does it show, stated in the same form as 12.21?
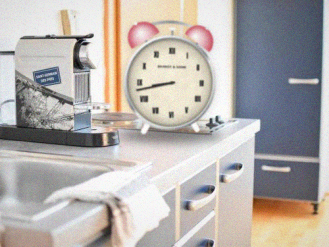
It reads 8.43
